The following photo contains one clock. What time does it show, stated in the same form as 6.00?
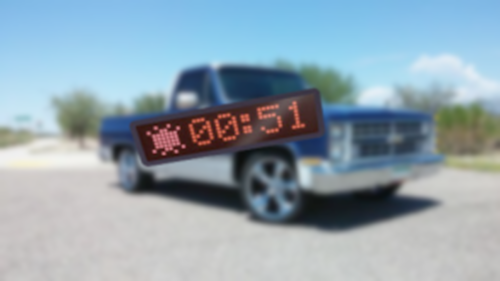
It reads 0.51
